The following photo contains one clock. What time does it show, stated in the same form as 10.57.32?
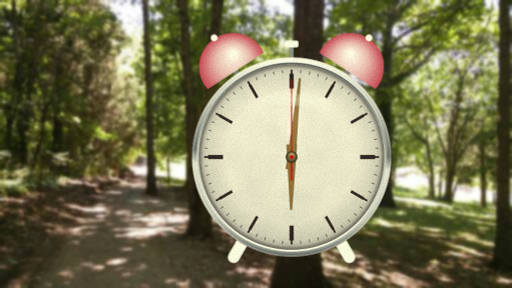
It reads 6.01.00
